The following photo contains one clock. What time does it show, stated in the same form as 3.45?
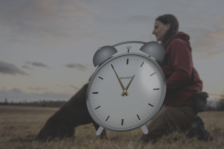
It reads 12.55
